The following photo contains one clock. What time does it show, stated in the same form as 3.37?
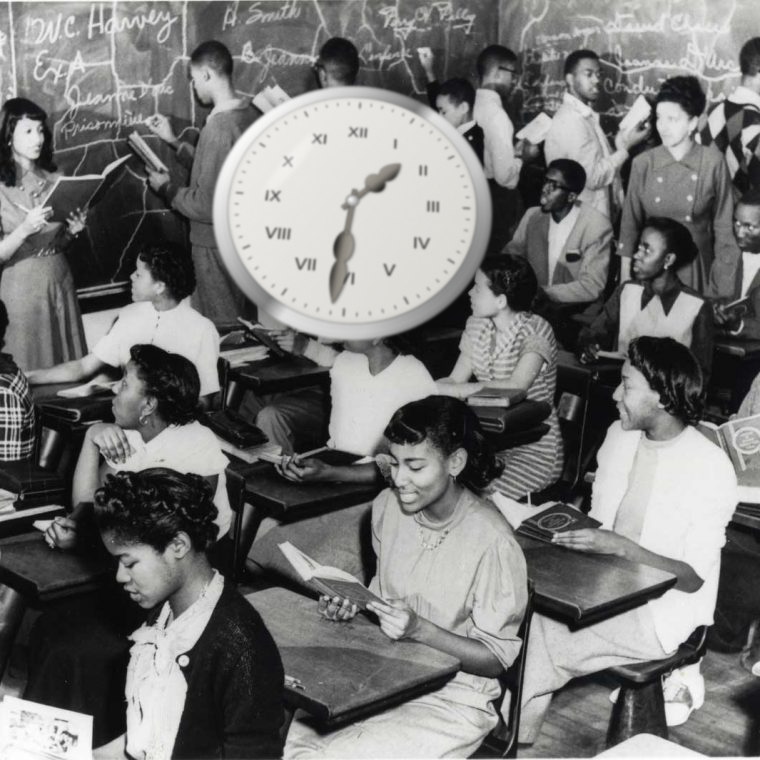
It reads 1.31
